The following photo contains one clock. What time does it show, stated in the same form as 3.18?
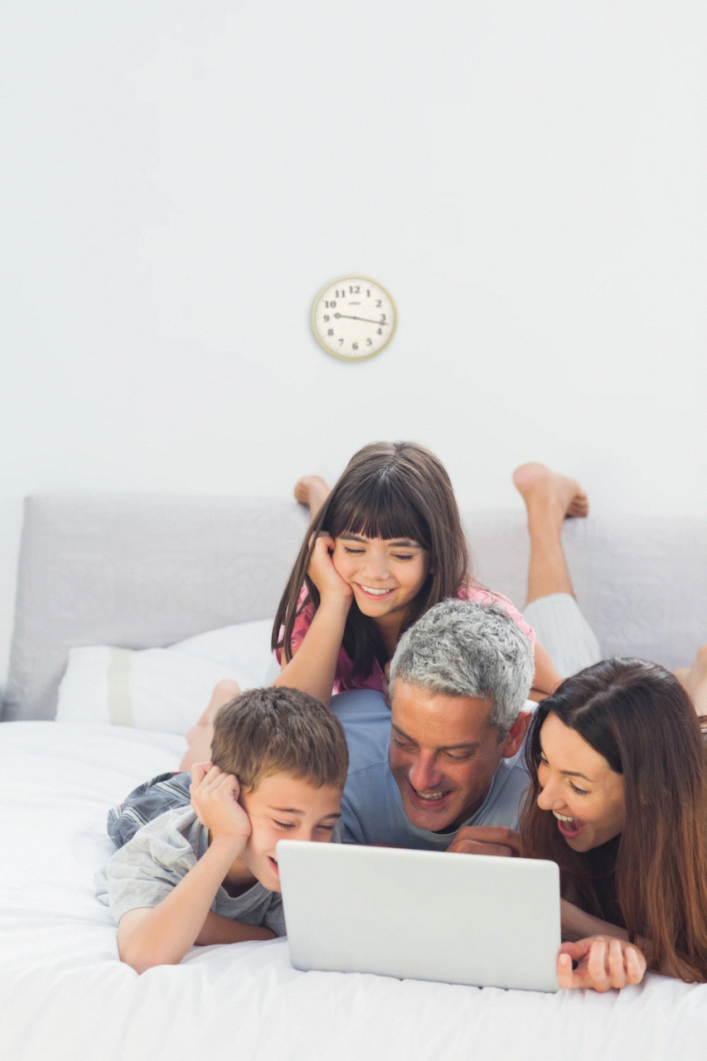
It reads 9.17
